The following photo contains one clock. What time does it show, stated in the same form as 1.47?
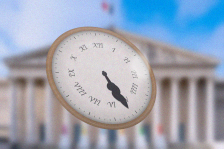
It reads 5.26
